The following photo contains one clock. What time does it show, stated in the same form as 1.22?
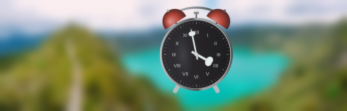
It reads 3.58
